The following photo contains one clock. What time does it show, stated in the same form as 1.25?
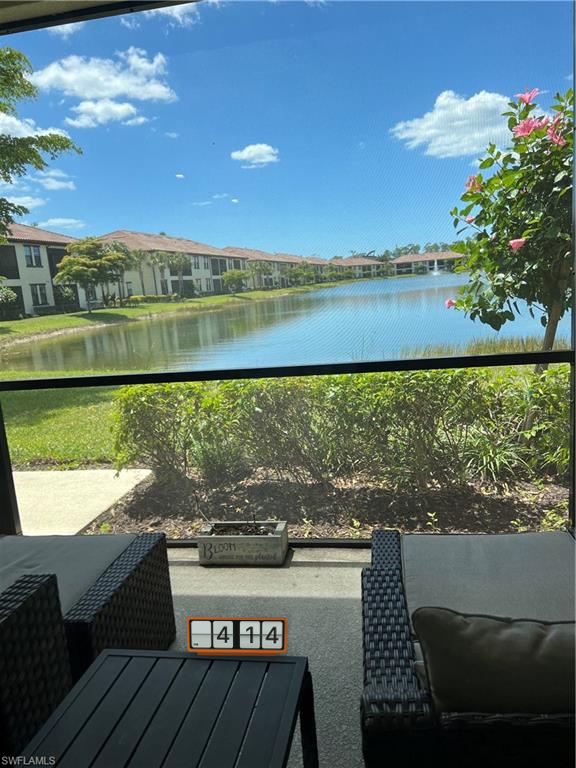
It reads 4.14
